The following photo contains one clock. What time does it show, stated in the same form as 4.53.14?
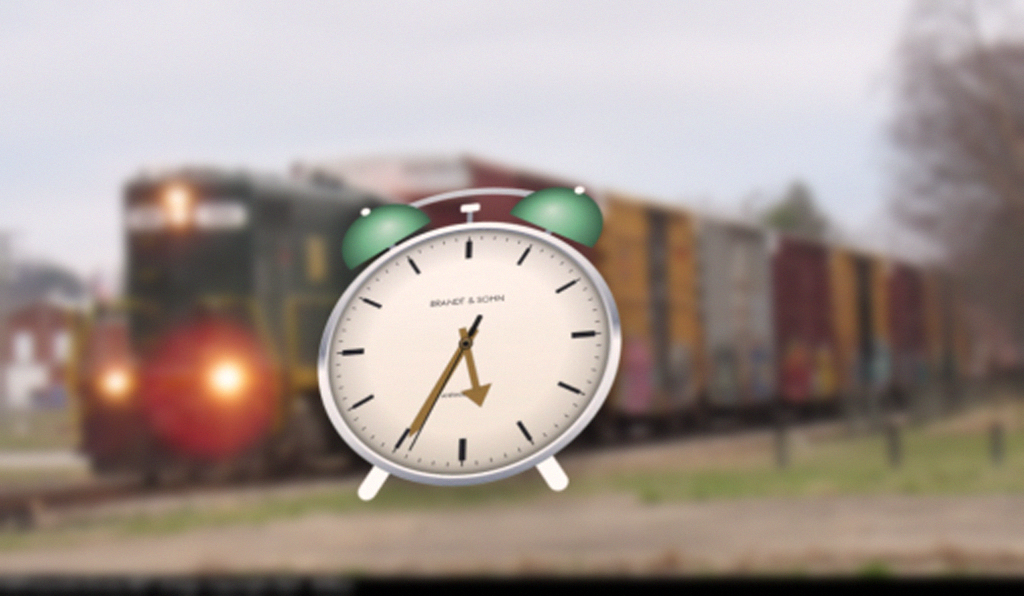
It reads 5.34.34
